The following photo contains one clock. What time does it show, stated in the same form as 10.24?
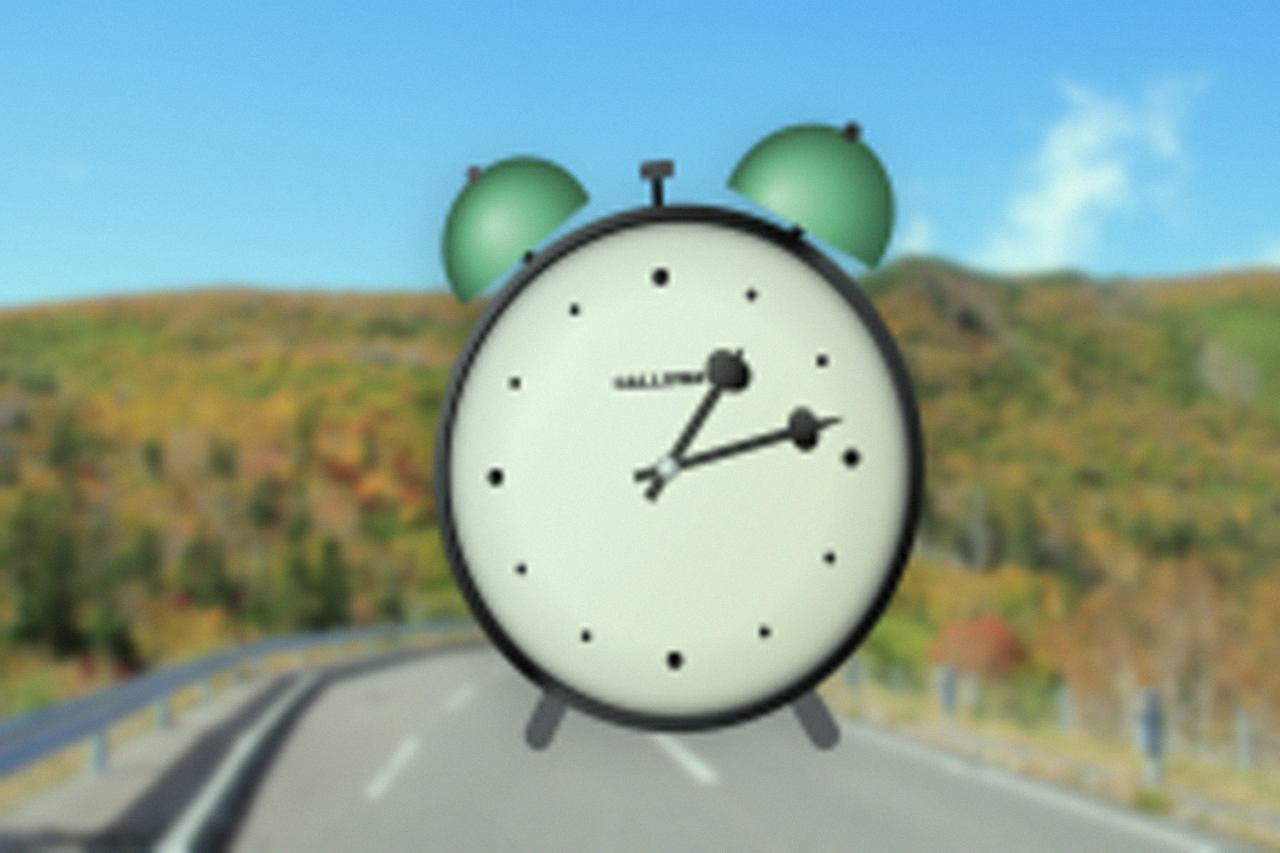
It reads 1.13
